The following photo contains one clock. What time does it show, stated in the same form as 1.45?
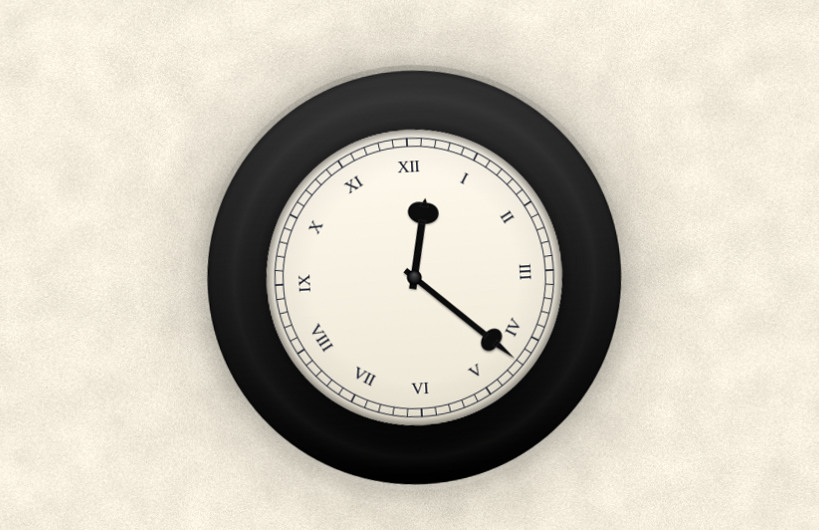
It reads 12.22
